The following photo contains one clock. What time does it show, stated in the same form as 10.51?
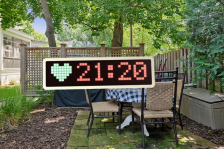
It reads 21.20
